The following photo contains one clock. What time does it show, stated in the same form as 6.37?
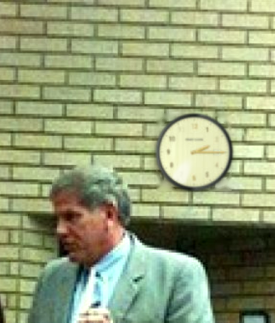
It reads 2.15
